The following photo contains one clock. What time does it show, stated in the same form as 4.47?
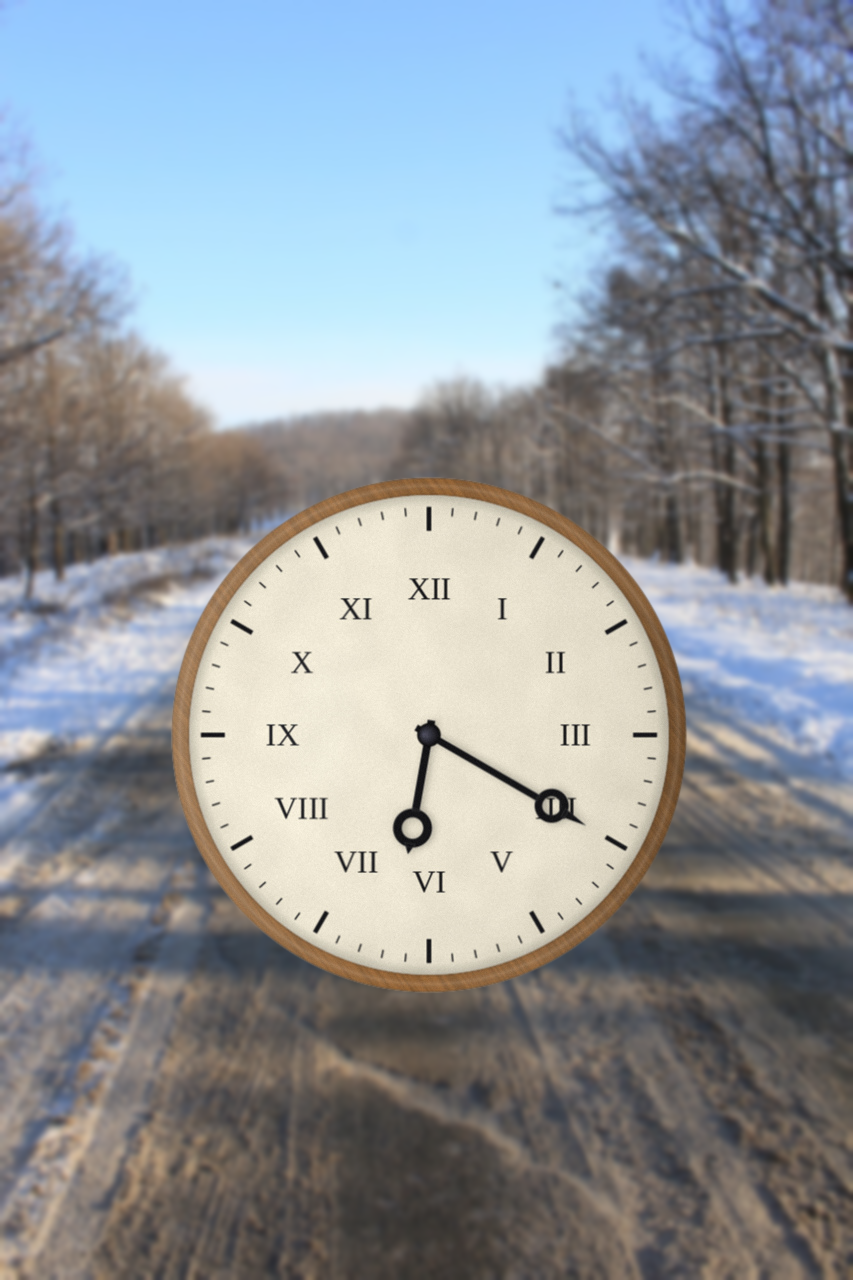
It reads 6.20
